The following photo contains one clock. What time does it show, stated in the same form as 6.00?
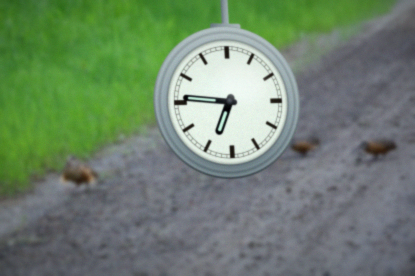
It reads 6.46
